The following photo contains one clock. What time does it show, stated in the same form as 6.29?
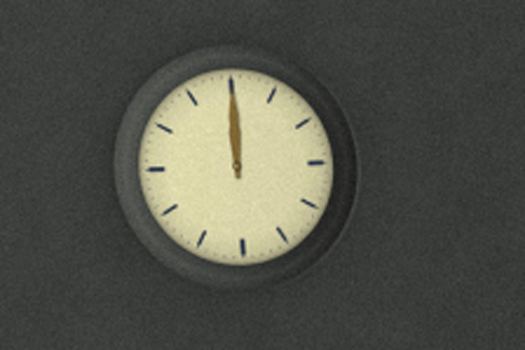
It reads 12.00
